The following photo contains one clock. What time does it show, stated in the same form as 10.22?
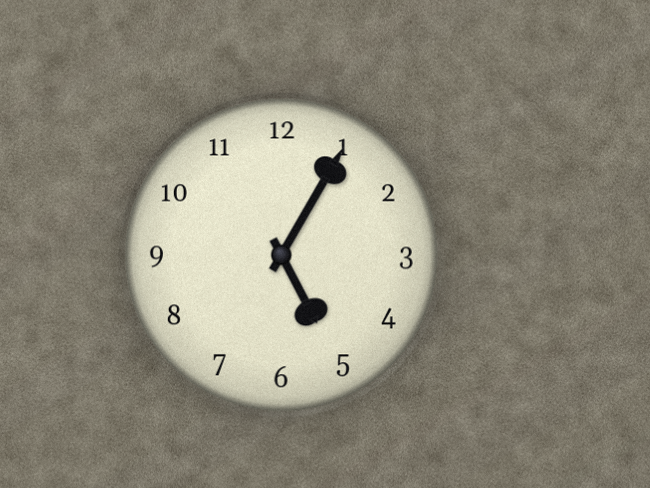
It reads 5.05
